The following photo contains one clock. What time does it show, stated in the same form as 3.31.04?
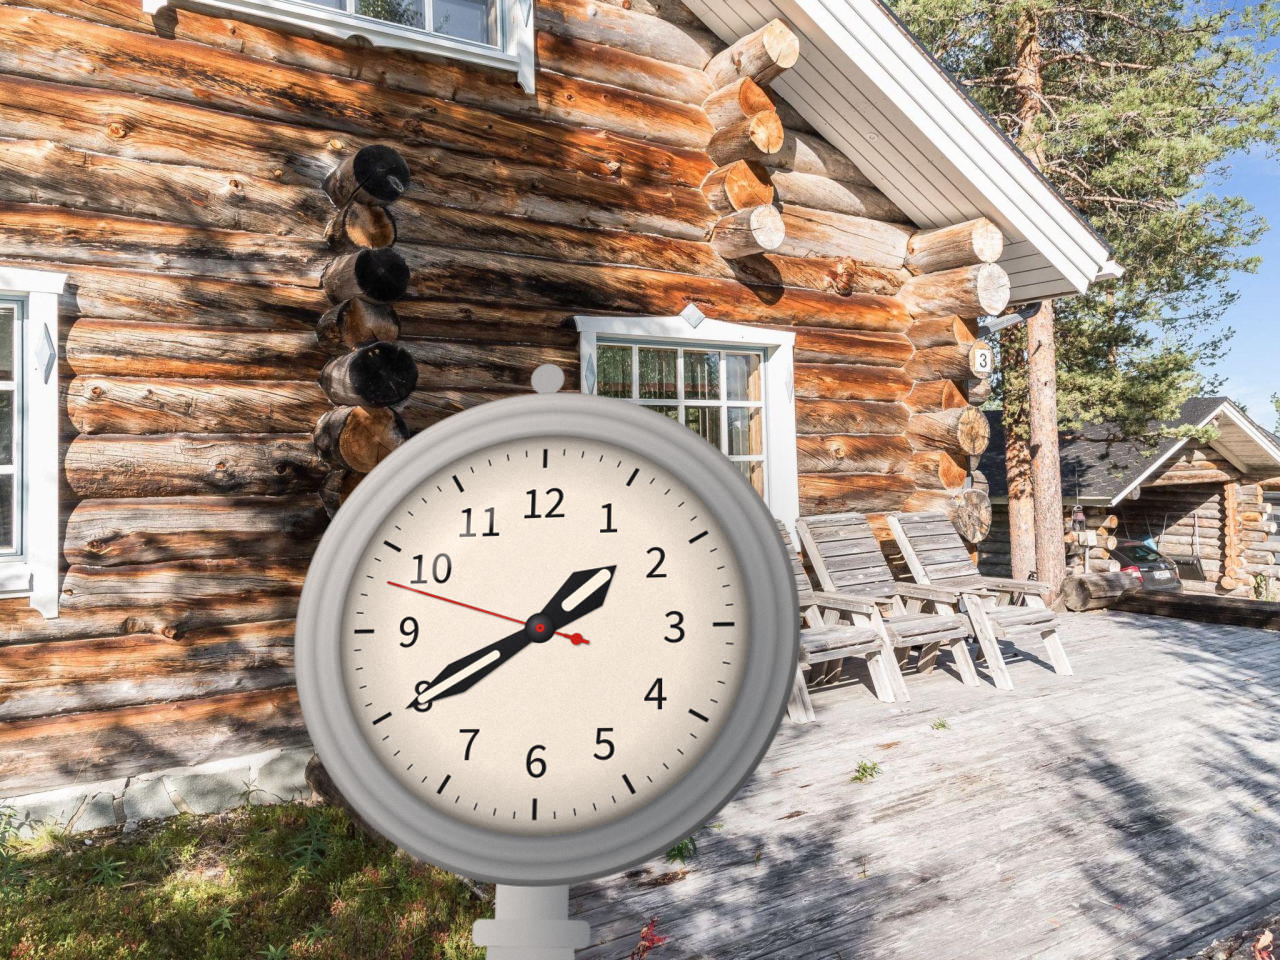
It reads 1.39.48
